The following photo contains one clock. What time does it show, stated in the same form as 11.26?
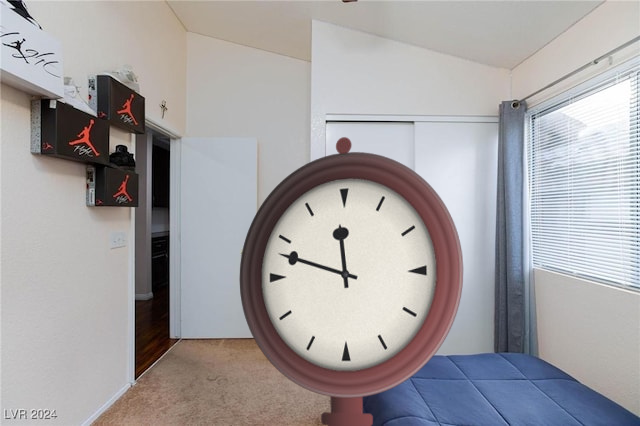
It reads 11.48
